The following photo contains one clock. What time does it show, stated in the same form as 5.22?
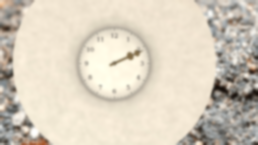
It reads 2.11
